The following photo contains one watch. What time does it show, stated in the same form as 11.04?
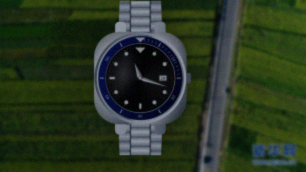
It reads 11.18
